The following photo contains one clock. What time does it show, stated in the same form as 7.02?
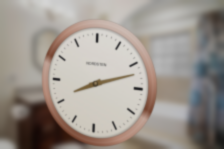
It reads 8.12
